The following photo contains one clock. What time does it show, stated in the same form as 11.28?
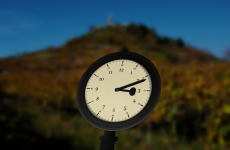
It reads 3.11
